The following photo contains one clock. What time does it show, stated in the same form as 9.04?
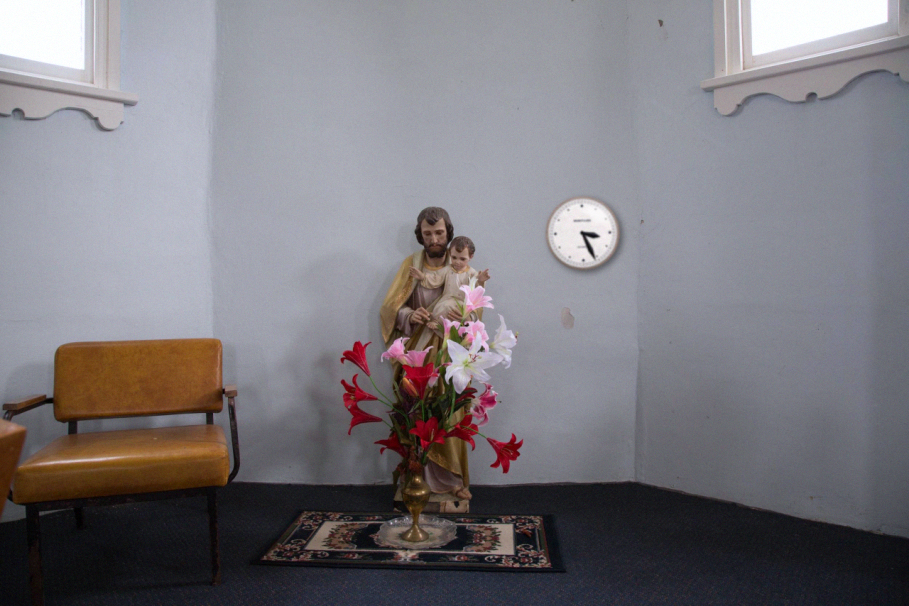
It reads 3.26
